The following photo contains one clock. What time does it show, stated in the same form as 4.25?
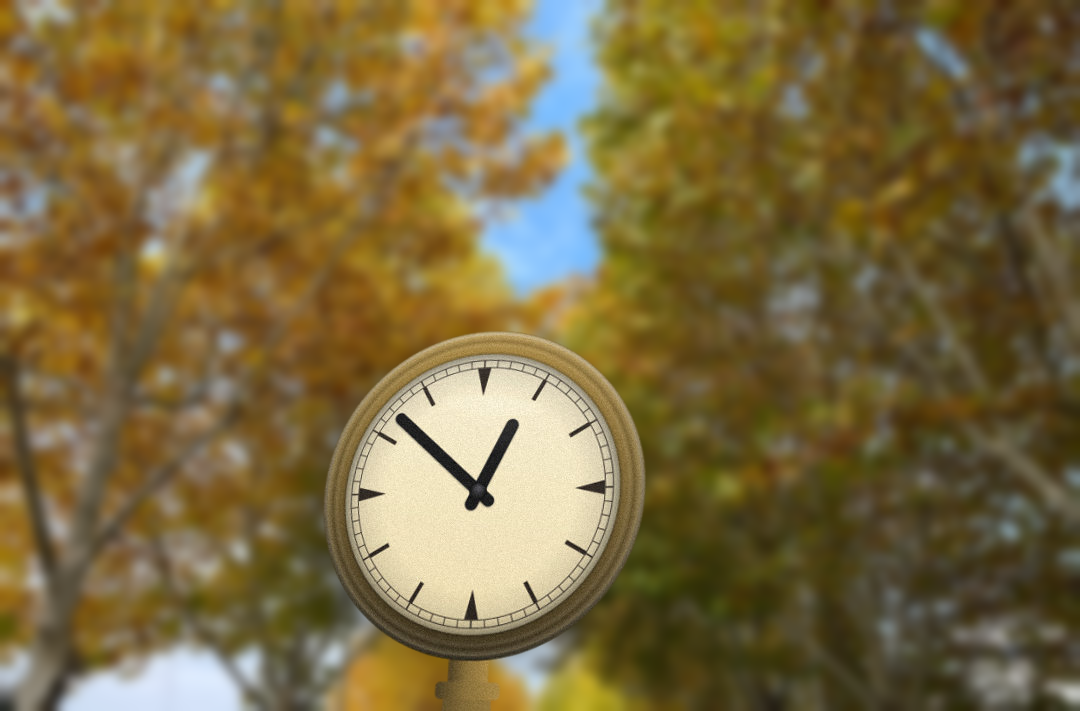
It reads 12.52
